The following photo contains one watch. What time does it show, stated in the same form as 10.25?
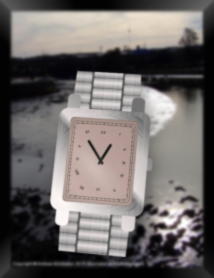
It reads 12.54
